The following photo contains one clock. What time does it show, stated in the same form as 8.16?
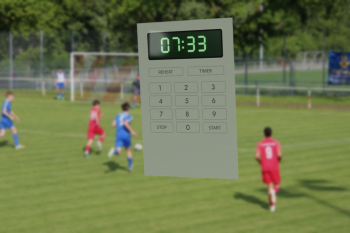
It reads 7.33
